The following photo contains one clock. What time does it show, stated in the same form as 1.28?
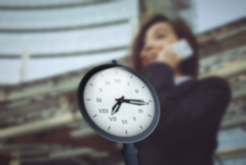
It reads 7.16
